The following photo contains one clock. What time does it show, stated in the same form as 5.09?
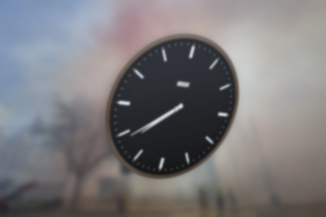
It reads 7.39
